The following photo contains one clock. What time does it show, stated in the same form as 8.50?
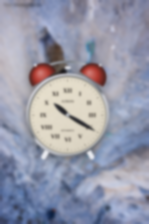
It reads 10.20
